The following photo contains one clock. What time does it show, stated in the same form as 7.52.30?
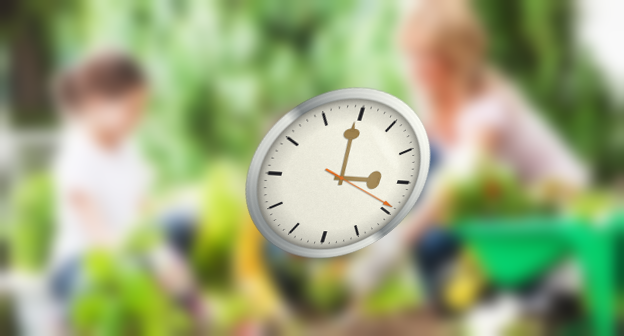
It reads 2.59.19
